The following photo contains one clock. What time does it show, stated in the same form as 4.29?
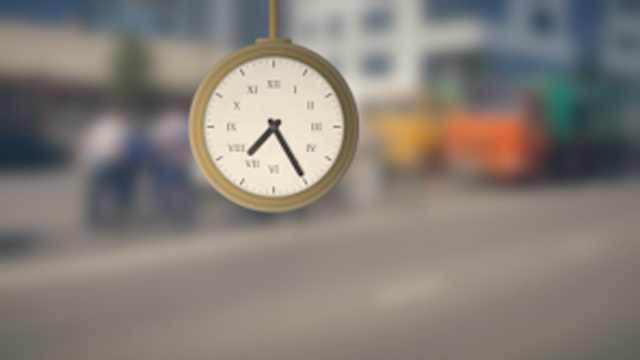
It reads 7.25
